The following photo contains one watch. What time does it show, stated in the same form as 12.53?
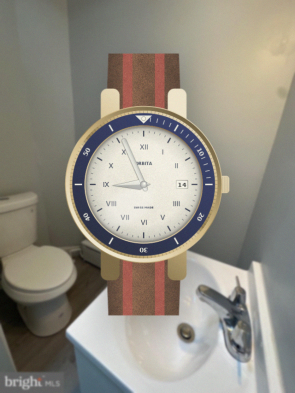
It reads 8.56
